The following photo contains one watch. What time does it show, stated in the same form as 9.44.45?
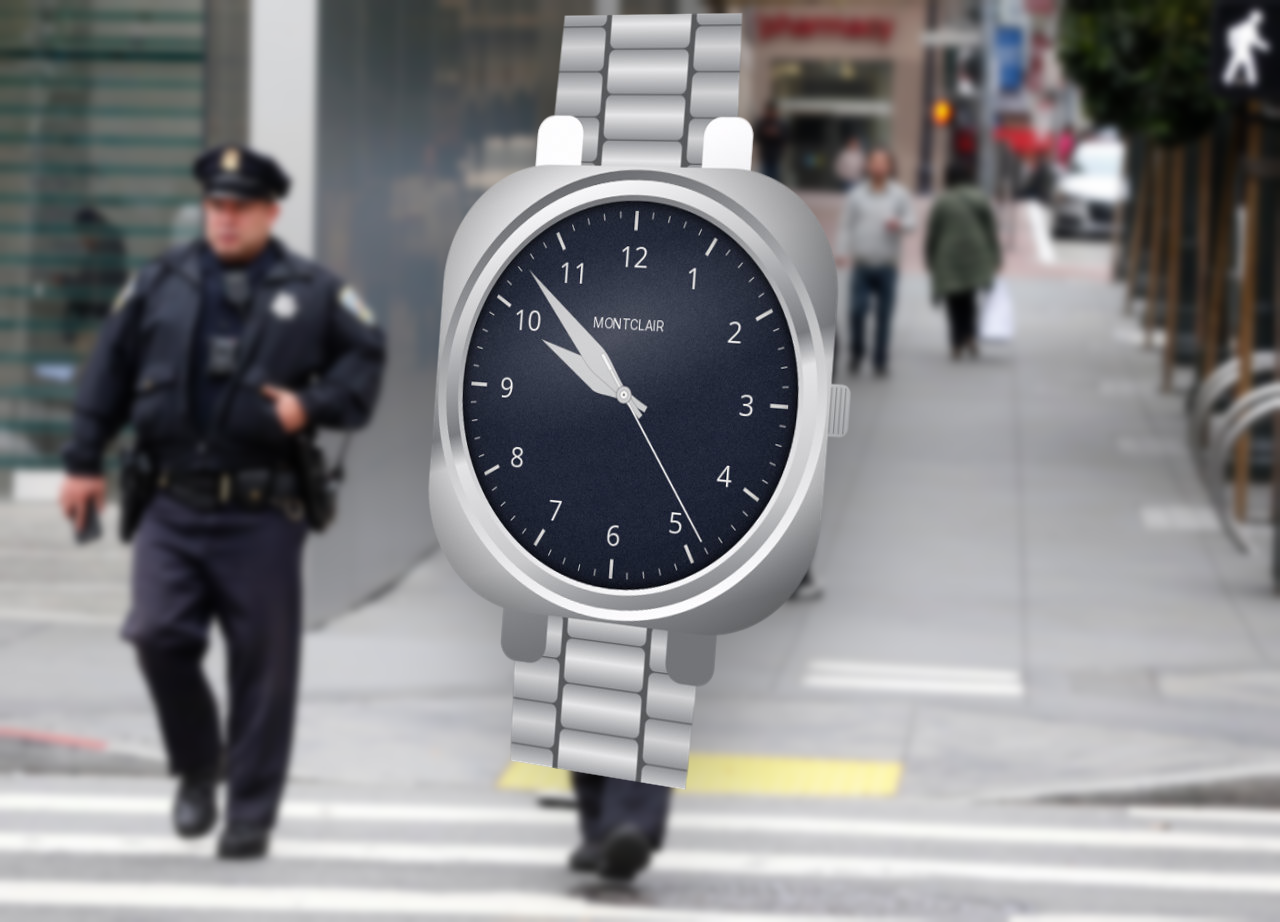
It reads 9.52.24
